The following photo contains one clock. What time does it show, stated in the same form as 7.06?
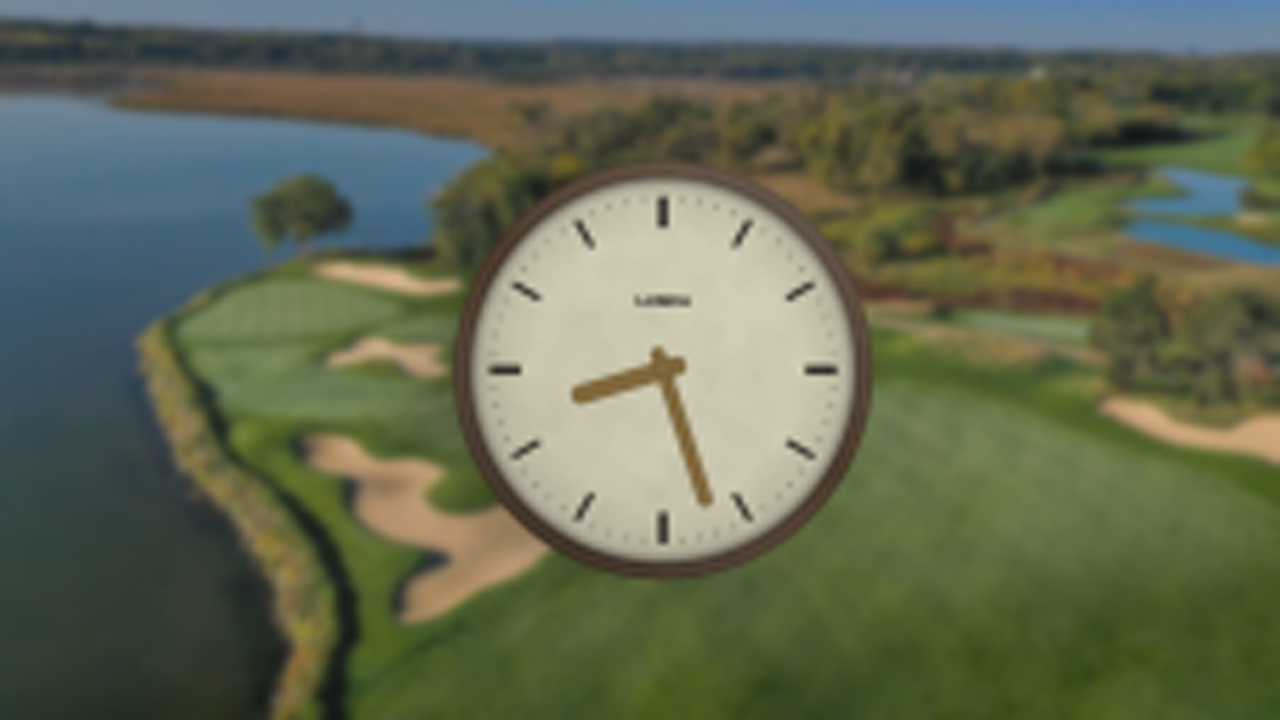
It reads 8.27
